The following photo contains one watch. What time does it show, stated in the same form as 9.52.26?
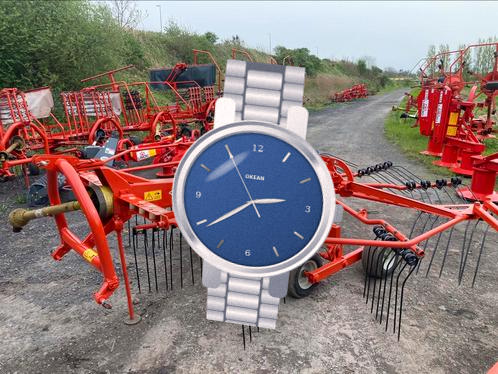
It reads 2.38.55
